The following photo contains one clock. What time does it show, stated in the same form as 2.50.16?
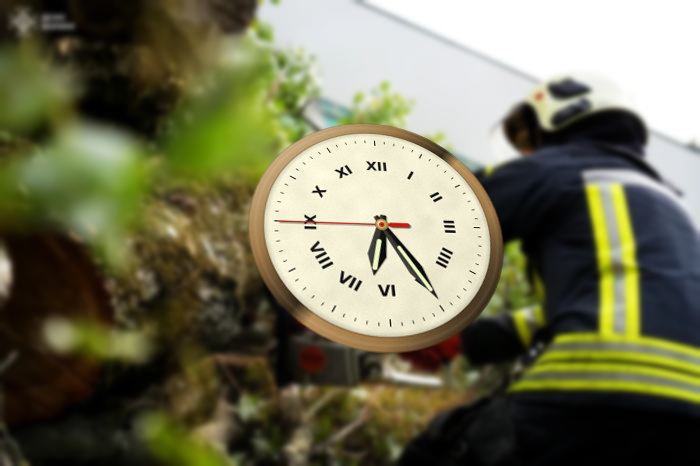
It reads 6.24.45
